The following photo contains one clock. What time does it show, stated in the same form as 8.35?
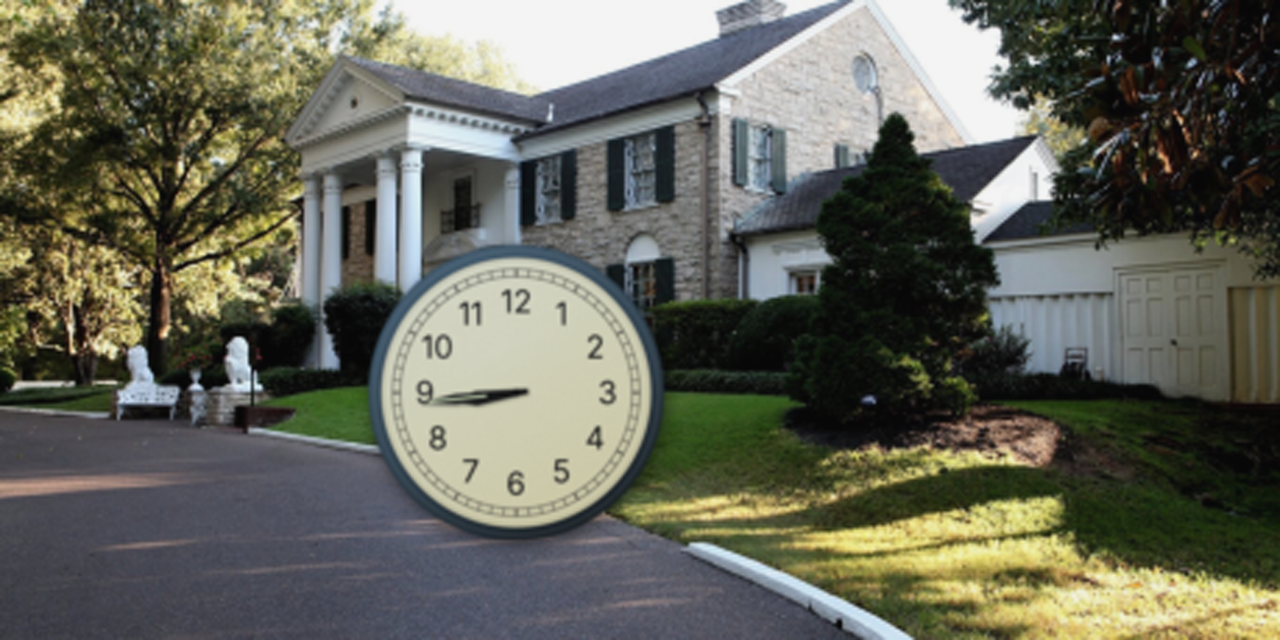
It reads 8.44
